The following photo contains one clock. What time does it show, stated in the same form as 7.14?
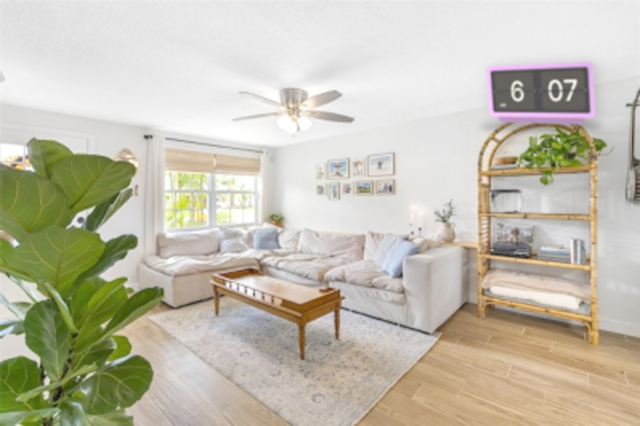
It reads 6.07
